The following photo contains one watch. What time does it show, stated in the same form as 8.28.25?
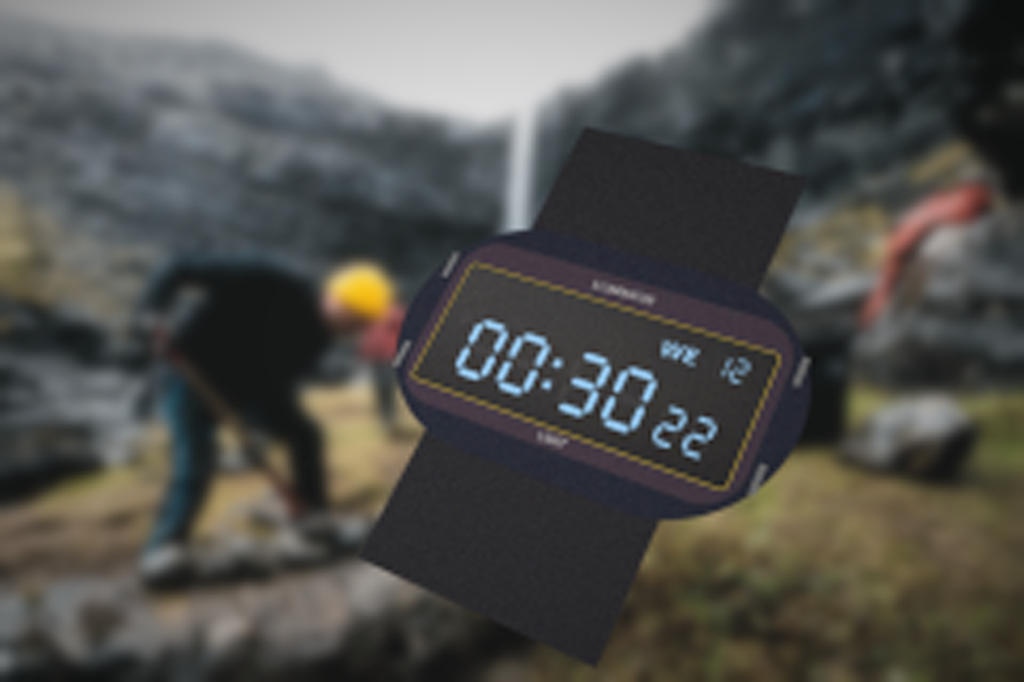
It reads 0.30.22
